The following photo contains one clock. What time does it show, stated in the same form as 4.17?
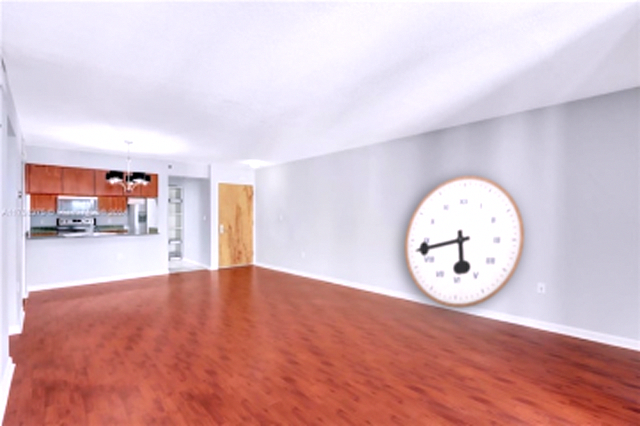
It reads 5.43
